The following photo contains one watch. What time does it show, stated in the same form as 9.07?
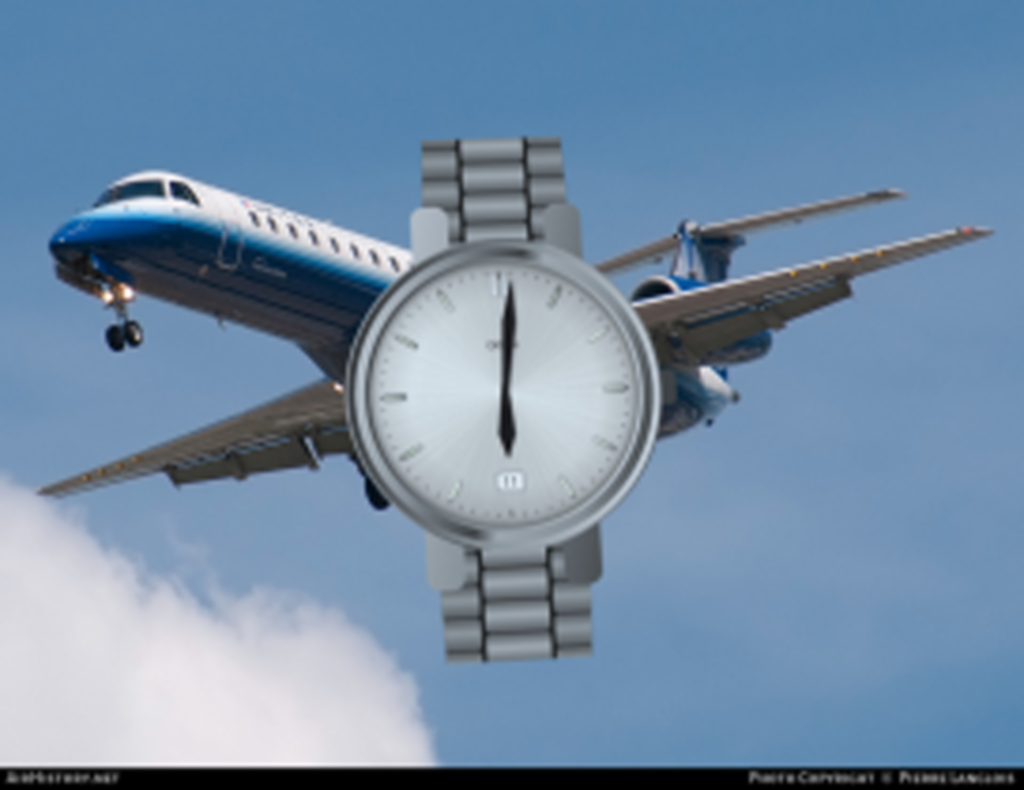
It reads 6.01
